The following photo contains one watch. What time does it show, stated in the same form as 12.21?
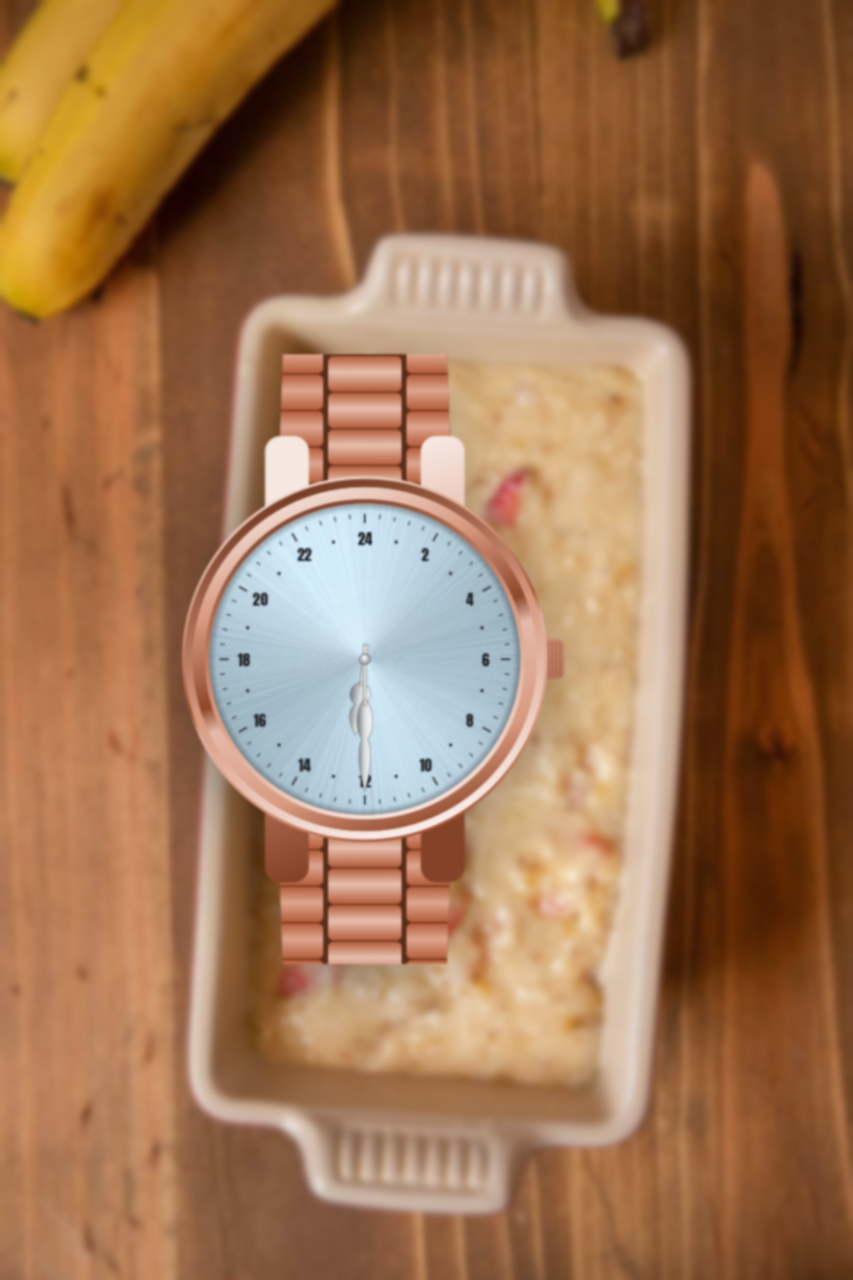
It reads 12.30
